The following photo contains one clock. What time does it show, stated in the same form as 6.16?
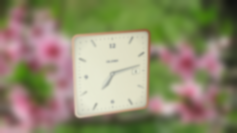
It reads 7.13
